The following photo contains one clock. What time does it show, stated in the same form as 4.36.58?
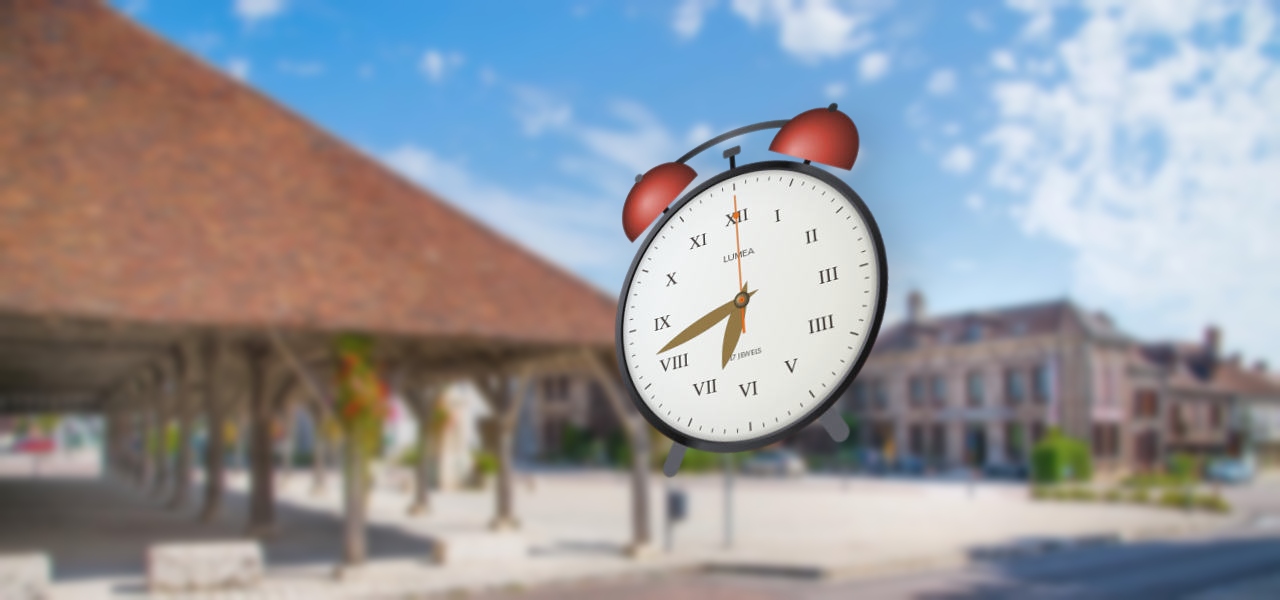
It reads 6.42.00
